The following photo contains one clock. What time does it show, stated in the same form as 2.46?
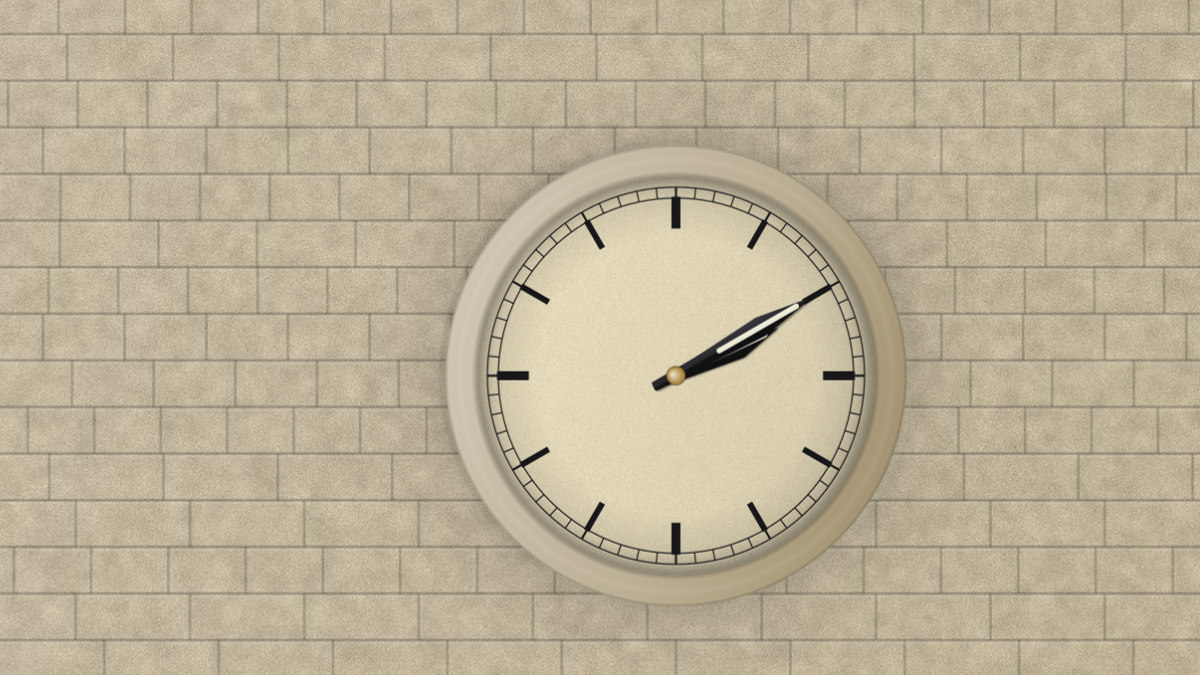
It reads 2.10
